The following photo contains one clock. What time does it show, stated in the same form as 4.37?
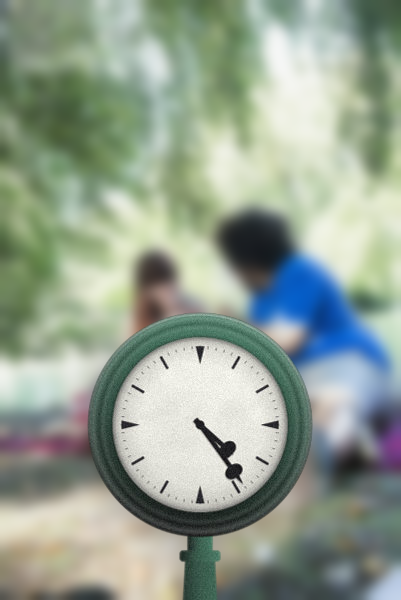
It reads 4.24
